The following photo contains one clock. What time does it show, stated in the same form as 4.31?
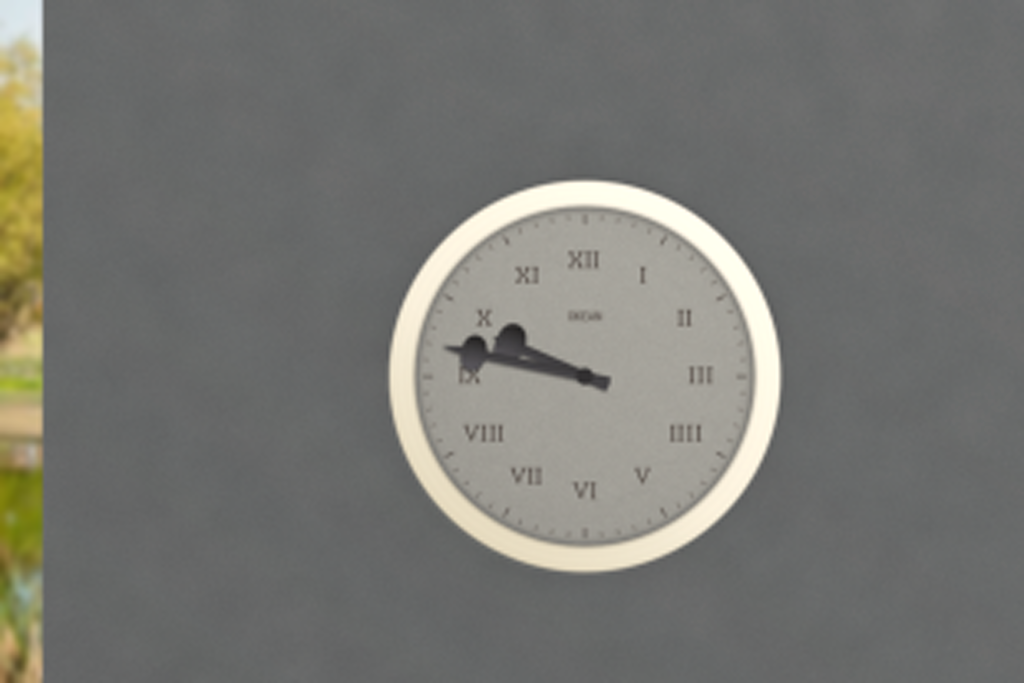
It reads 9.47
